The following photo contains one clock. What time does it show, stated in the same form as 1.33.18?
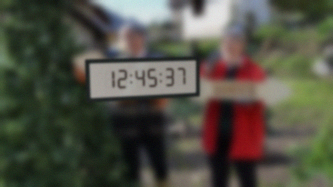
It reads 12.45.37
